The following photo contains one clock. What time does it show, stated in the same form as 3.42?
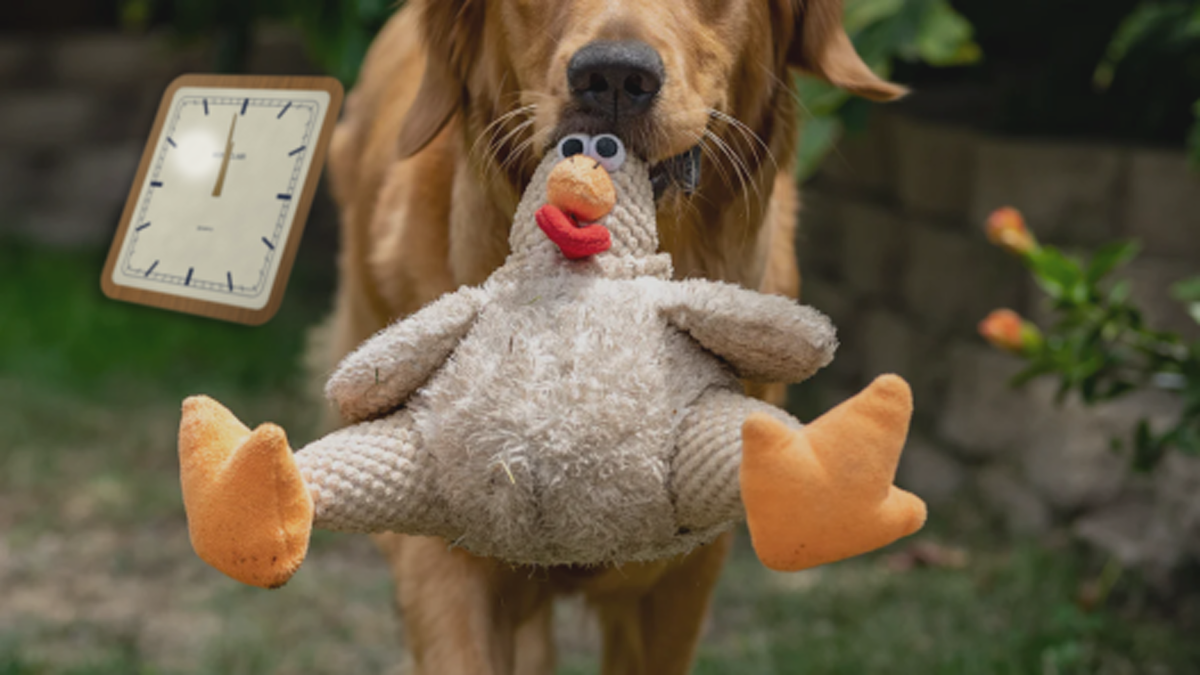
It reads 11.59
